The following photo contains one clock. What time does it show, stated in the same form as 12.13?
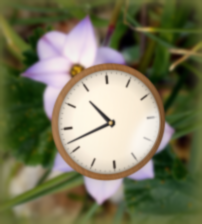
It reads 10.42
